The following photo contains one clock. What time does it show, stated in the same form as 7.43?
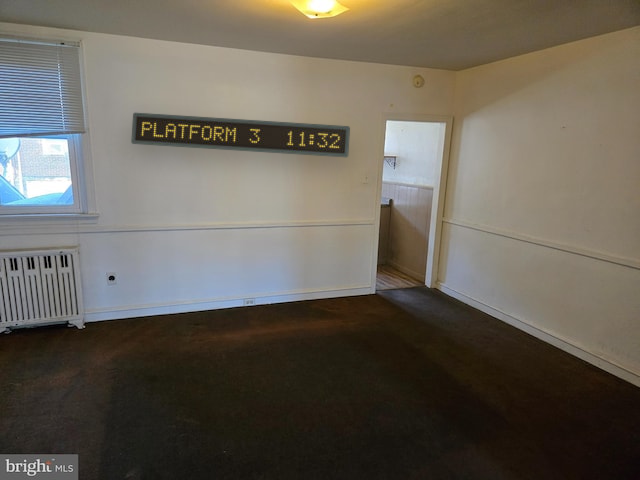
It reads 11.32
